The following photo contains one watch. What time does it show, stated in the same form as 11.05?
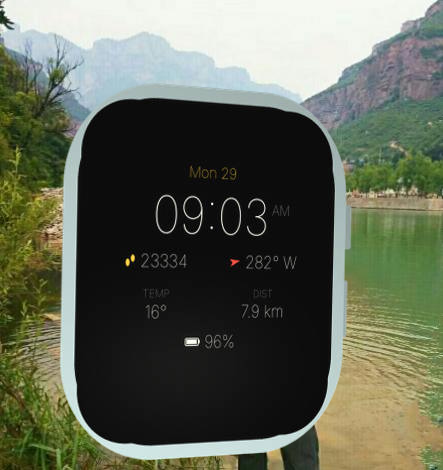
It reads 9.03
